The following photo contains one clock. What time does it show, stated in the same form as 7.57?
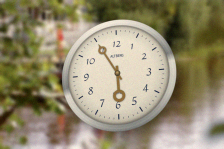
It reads 5.55
